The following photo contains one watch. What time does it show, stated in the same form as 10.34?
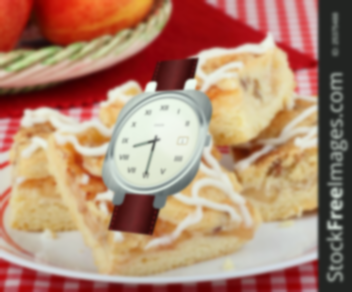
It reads 8.30
